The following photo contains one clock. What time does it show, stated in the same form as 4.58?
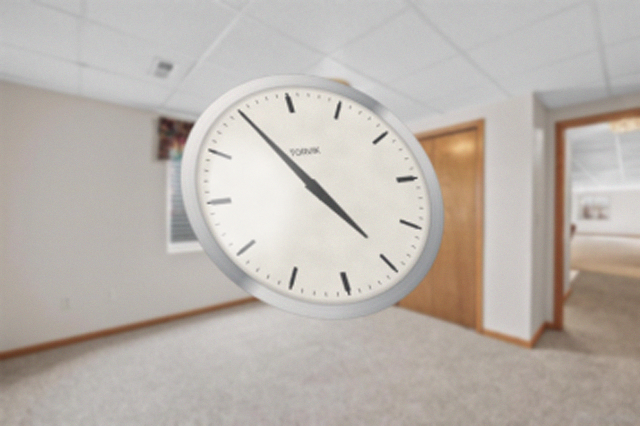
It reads 4.55
